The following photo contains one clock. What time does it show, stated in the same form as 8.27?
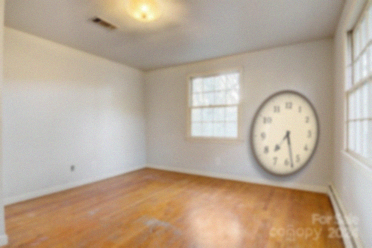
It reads 7.28
